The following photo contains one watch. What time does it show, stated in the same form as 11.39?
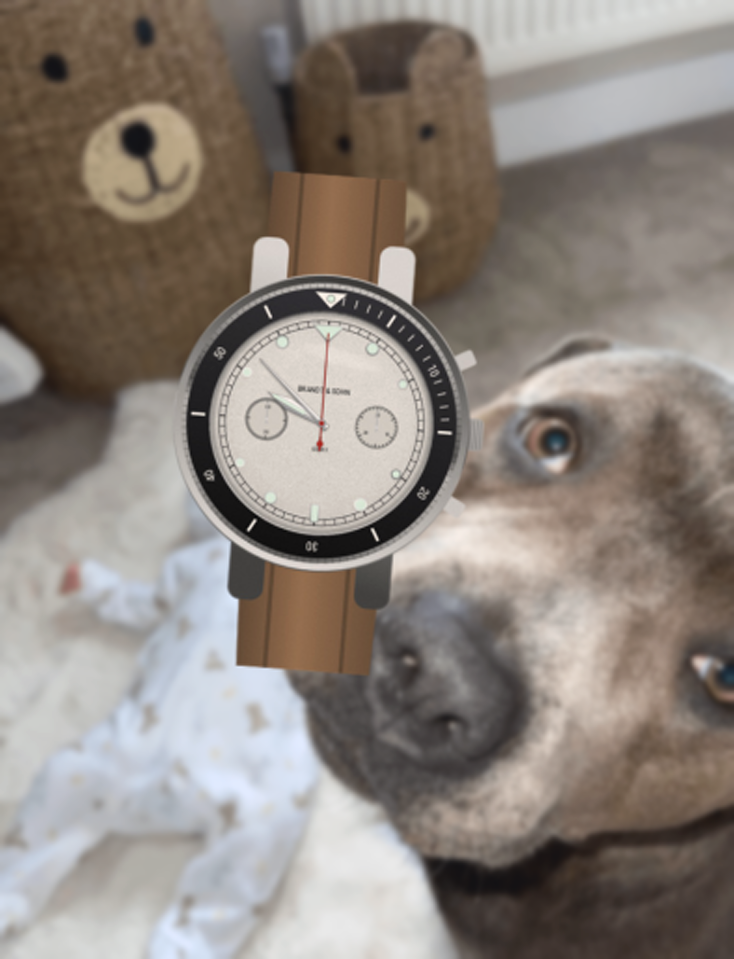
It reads 9.52
